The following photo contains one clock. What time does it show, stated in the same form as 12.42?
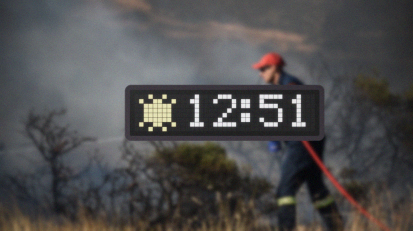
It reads 12.51
